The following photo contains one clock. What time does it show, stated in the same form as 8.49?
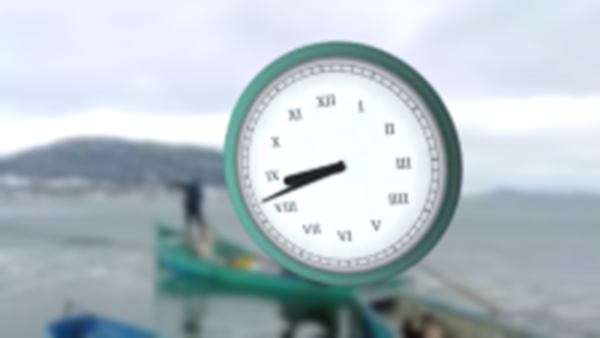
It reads 8.42
